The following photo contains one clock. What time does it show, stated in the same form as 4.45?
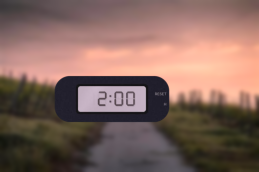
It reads 2.00
